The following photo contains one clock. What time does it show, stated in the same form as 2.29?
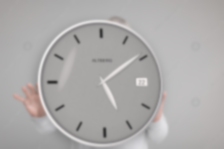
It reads 5.09
